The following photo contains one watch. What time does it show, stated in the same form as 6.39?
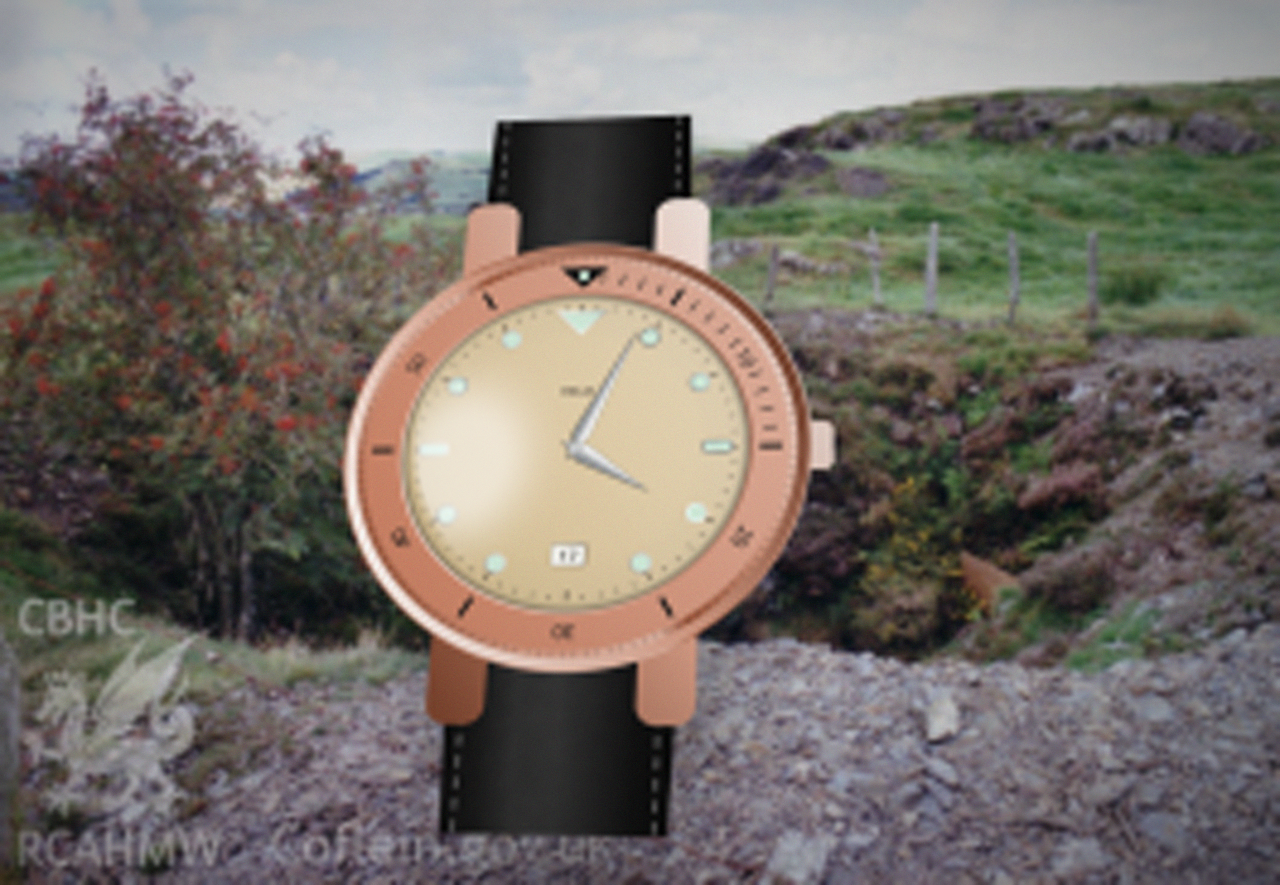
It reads 4.04
